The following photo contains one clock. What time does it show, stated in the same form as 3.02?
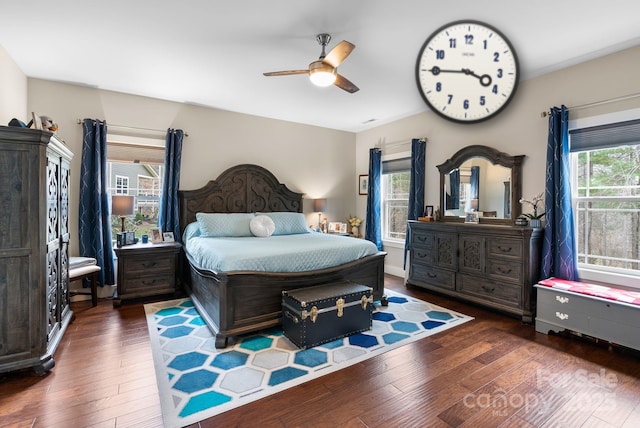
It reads 3.45
